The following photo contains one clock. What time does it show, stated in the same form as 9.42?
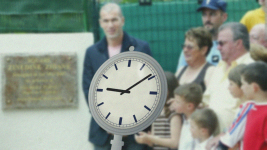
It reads 9.09
